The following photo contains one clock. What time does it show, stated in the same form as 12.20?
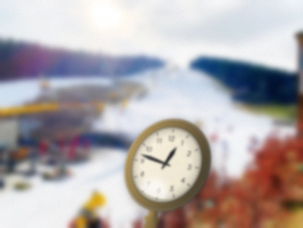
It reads 12.47
